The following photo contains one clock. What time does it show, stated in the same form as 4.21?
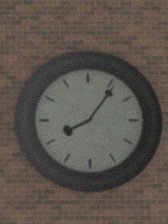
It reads 8.06
